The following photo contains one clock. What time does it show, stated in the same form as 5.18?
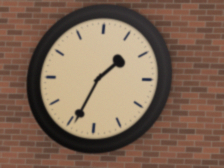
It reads 1.34
